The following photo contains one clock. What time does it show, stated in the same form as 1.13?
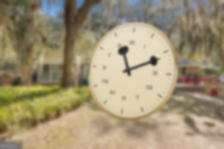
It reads 11.11
